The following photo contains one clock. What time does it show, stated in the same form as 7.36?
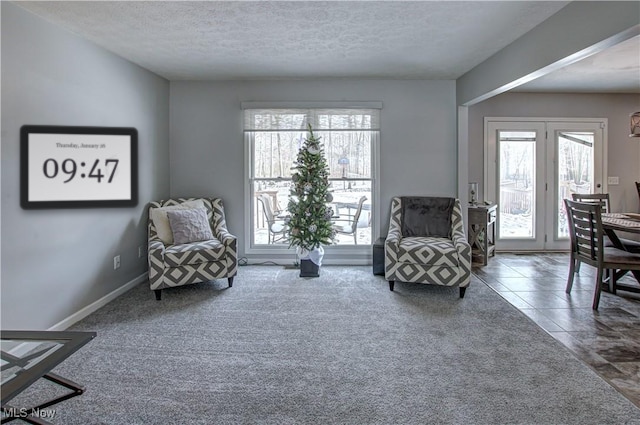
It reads 9.47
